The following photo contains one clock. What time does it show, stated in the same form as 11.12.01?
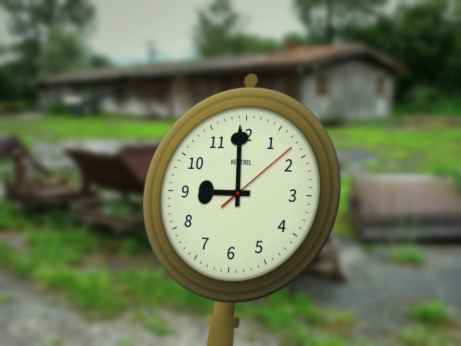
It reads 8.59.08
